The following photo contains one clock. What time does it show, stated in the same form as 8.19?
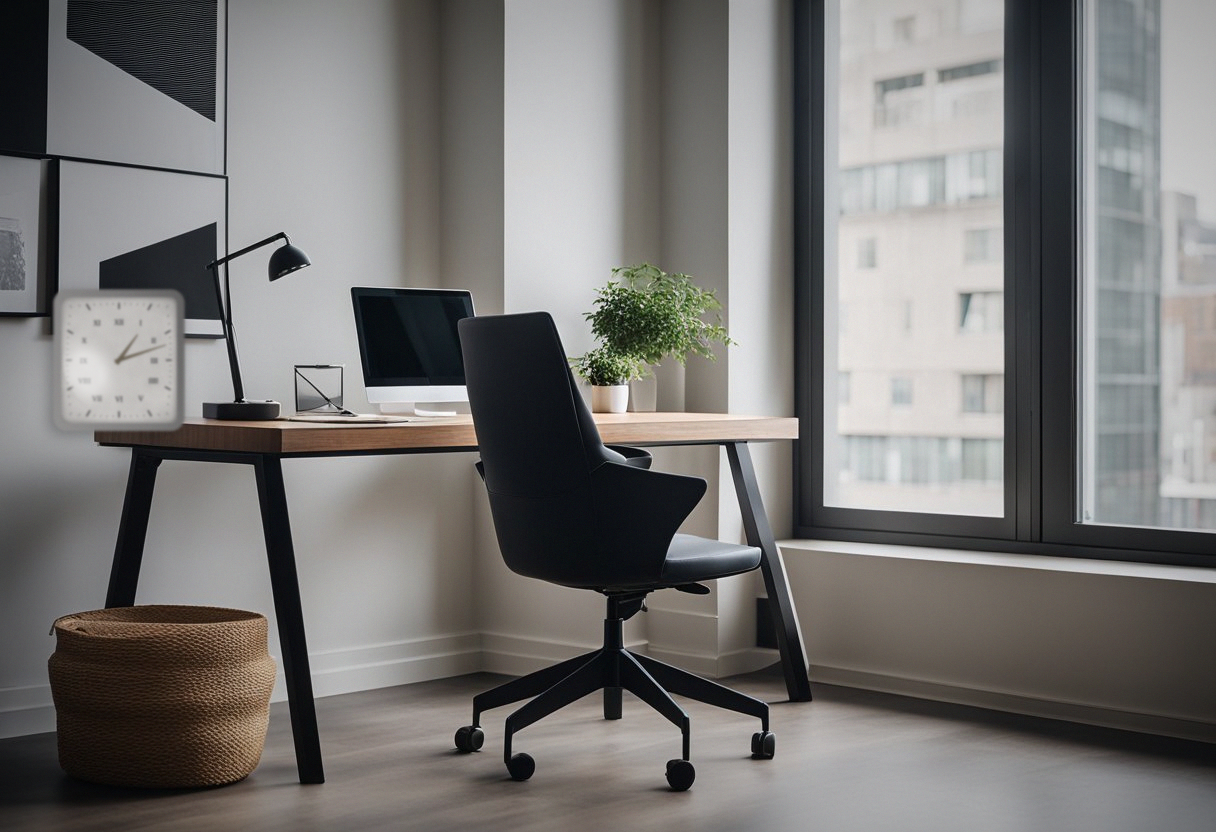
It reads 1.12
